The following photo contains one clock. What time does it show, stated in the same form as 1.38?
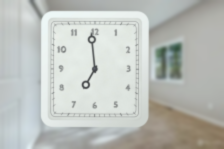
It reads 6.59
